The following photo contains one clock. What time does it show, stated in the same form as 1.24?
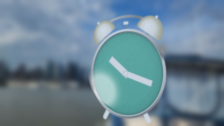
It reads 10.18
